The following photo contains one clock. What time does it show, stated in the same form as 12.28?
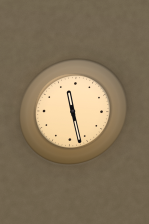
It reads 11.27
